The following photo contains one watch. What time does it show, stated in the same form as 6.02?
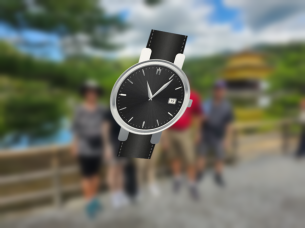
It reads 11.06
